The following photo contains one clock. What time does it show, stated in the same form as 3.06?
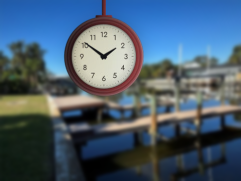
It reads 1.51
